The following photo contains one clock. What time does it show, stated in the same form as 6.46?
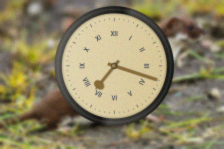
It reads 7.18
